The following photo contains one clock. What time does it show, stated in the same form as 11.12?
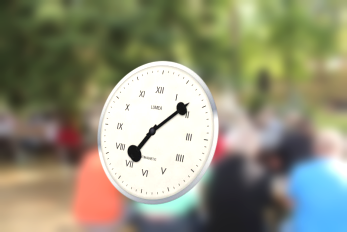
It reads 7.08
